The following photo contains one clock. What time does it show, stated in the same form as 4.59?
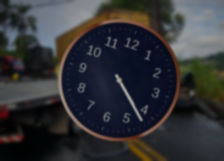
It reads 4.22
